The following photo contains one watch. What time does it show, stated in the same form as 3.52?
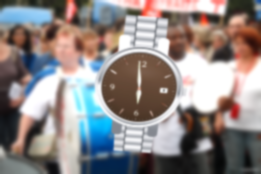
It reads 5.59
